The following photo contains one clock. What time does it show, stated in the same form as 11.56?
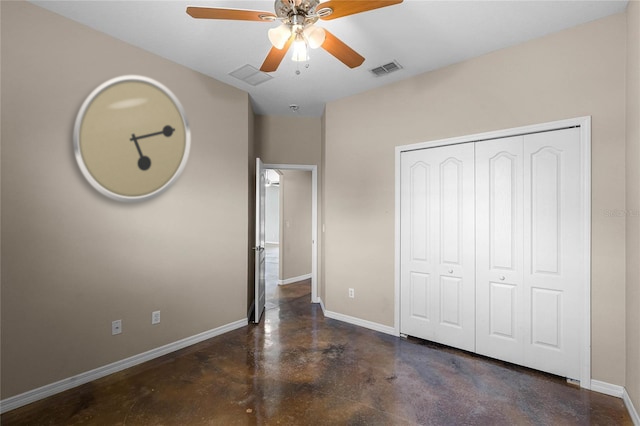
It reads 5.13
